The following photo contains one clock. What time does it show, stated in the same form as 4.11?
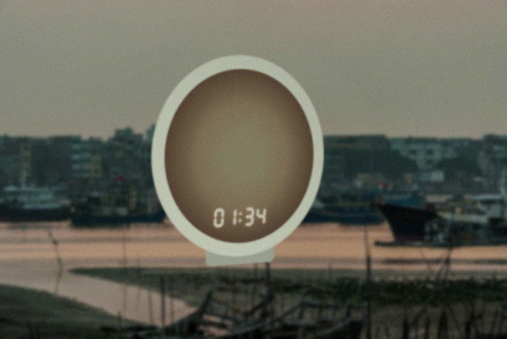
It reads 1.34
